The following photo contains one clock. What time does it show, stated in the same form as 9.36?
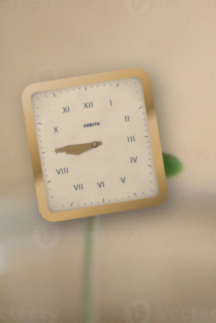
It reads 8.45
